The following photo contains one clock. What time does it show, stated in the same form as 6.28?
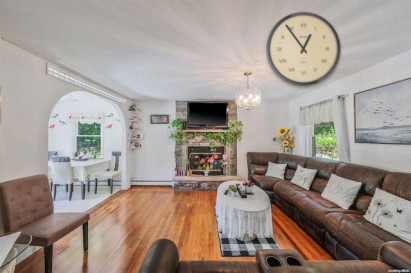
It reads 12.54
